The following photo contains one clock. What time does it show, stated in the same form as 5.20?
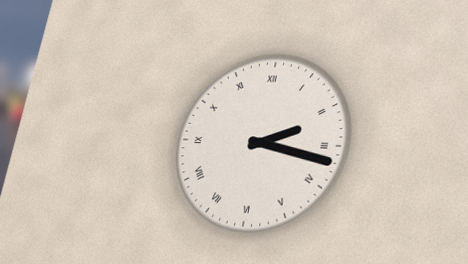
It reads 2.17
